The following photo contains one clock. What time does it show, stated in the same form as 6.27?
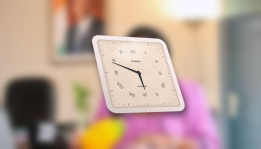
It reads 5.49
